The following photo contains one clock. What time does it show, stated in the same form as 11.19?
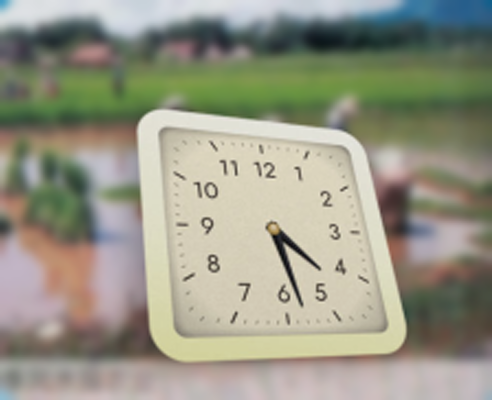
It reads 4.28
